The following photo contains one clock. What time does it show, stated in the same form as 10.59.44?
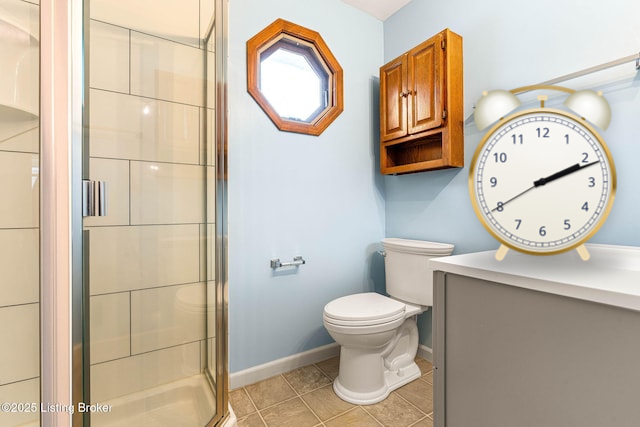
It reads 2.11.40
